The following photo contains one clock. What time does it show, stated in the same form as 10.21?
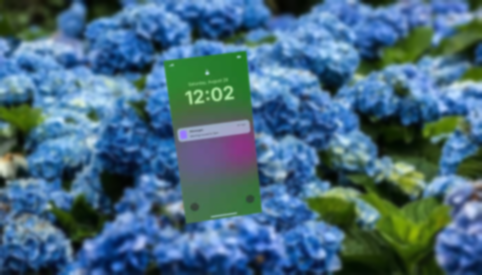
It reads 12.02
